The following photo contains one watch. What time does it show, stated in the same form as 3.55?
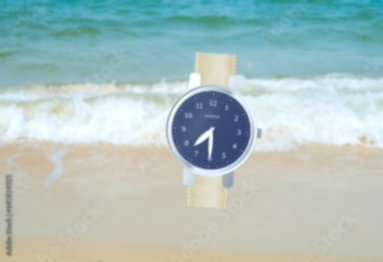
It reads 7.30
